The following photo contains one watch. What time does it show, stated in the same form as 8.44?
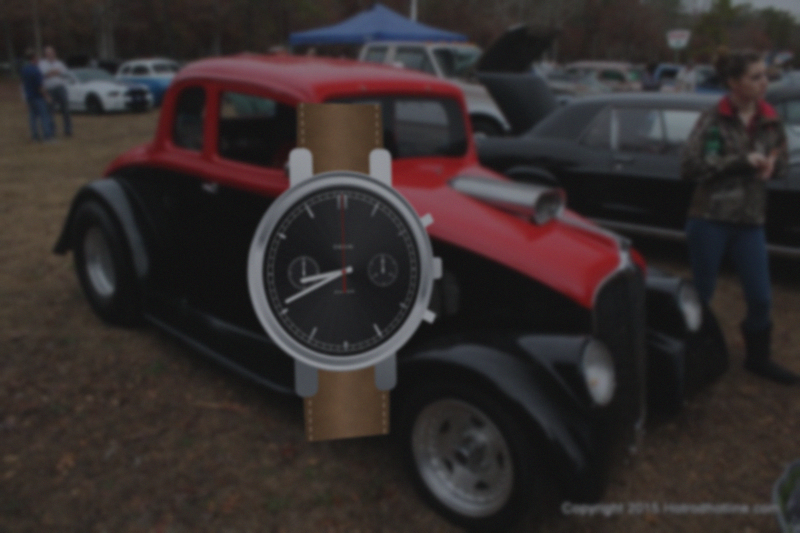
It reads 8.41
